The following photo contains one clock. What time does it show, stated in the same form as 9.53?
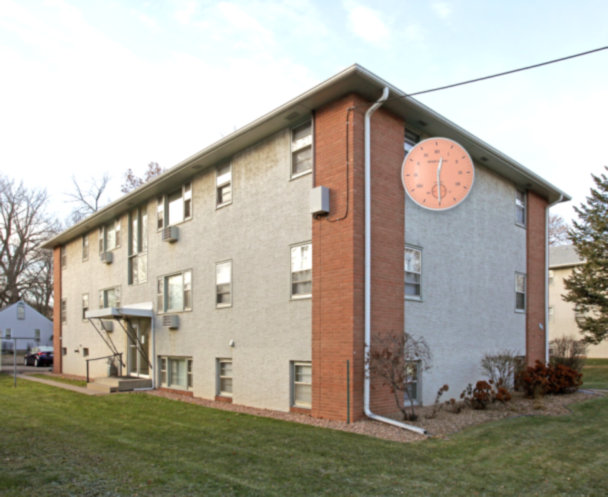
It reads 12.30
